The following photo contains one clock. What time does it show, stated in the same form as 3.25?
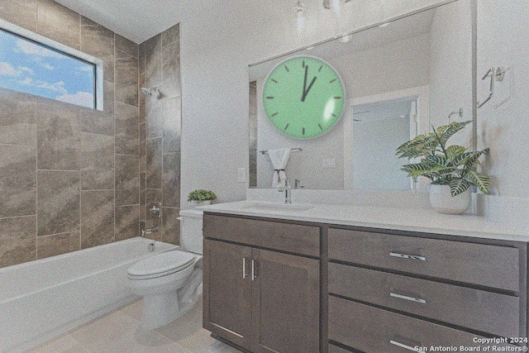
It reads 1.01
